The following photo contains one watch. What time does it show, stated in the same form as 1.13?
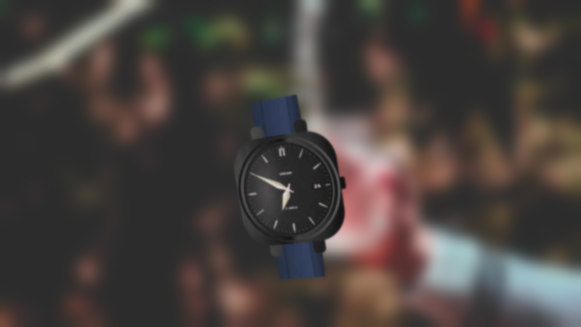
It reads 6.50
